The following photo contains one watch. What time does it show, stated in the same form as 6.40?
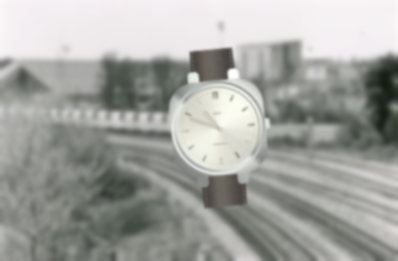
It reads 10.49
